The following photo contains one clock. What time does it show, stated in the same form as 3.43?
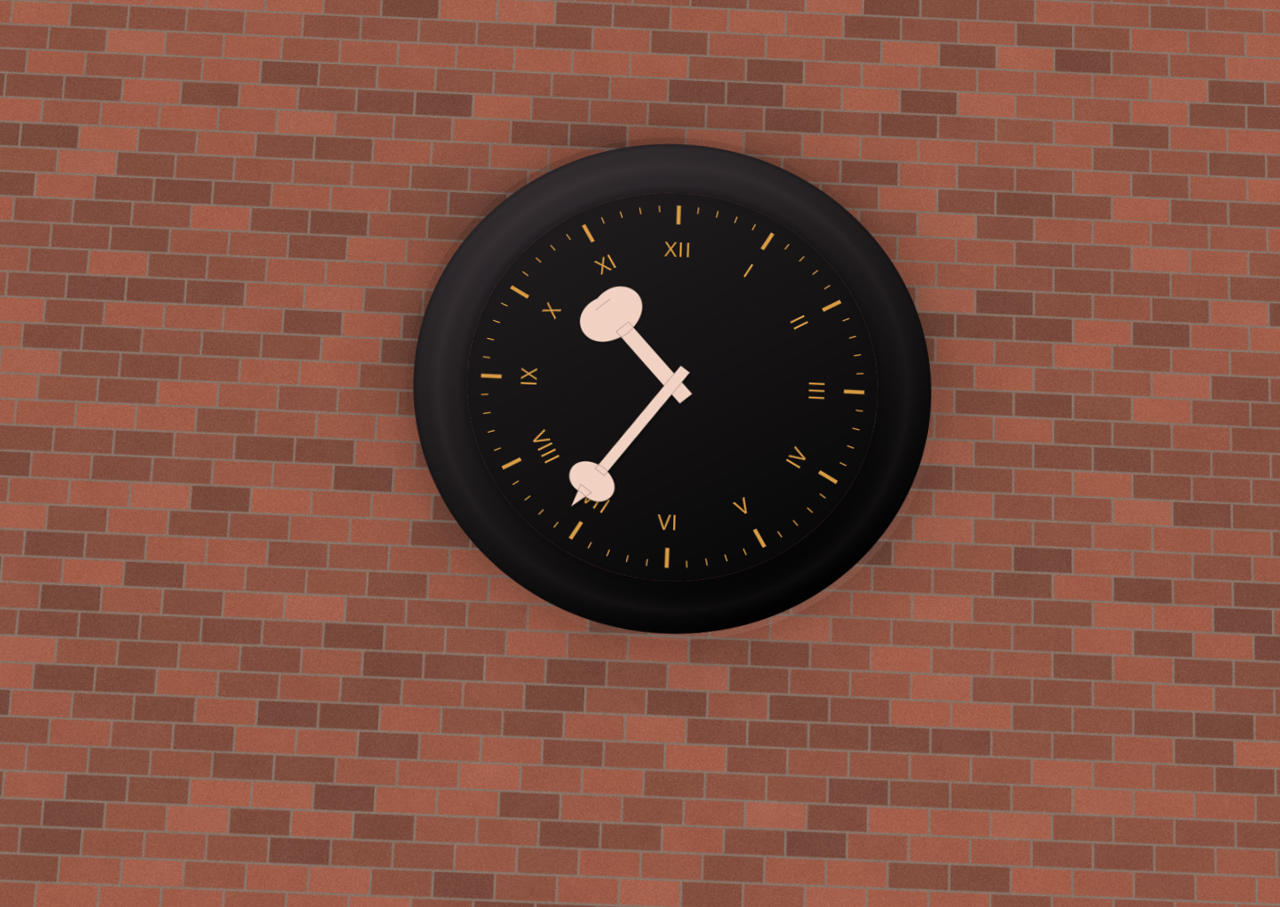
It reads 10.36
